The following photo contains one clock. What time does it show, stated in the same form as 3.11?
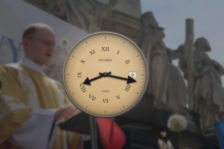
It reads 8.17
